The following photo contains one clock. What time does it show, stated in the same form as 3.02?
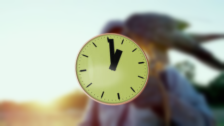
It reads 1.01
